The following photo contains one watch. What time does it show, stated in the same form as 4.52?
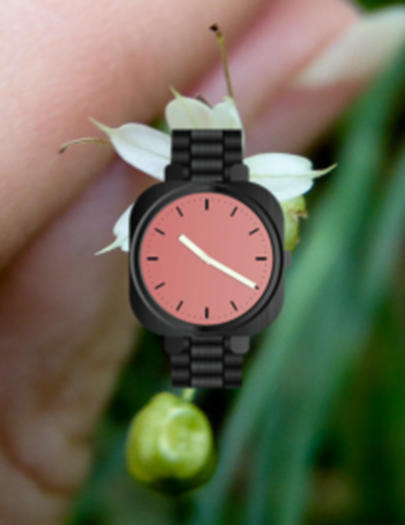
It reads 10.20
